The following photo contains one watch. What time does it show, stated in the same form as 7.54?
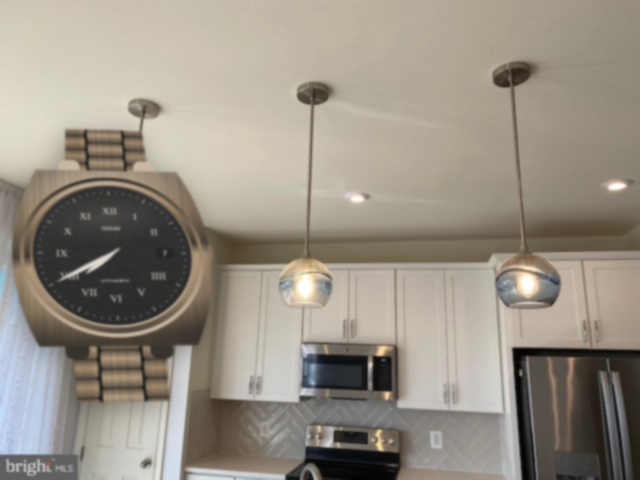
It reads 7.40
